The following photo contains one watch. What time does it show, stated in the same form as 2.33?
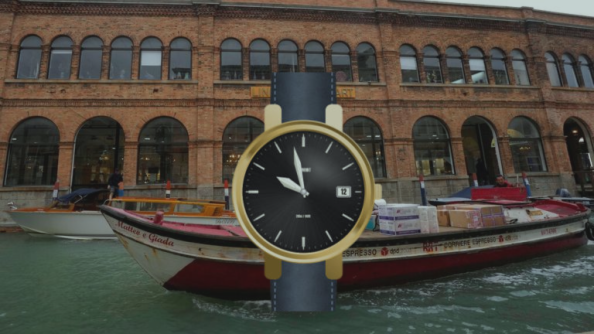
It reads 9.58
